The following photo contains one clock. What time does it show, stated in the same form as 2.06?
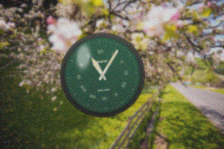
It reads 11.06
